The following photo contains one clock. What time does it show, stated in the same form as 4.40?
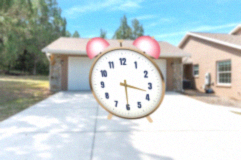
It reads 3.30
